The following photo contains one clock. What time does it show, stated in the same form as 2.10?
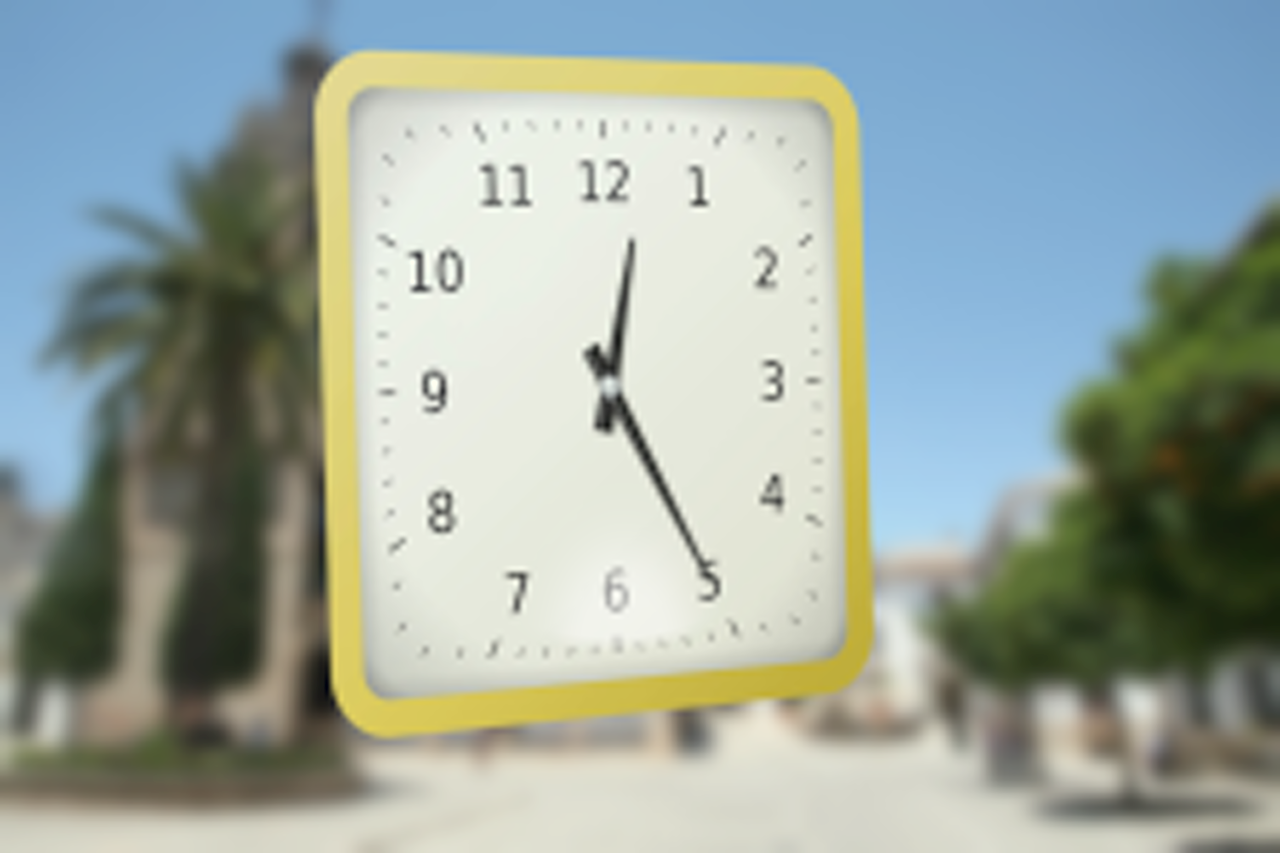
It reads 12.25
